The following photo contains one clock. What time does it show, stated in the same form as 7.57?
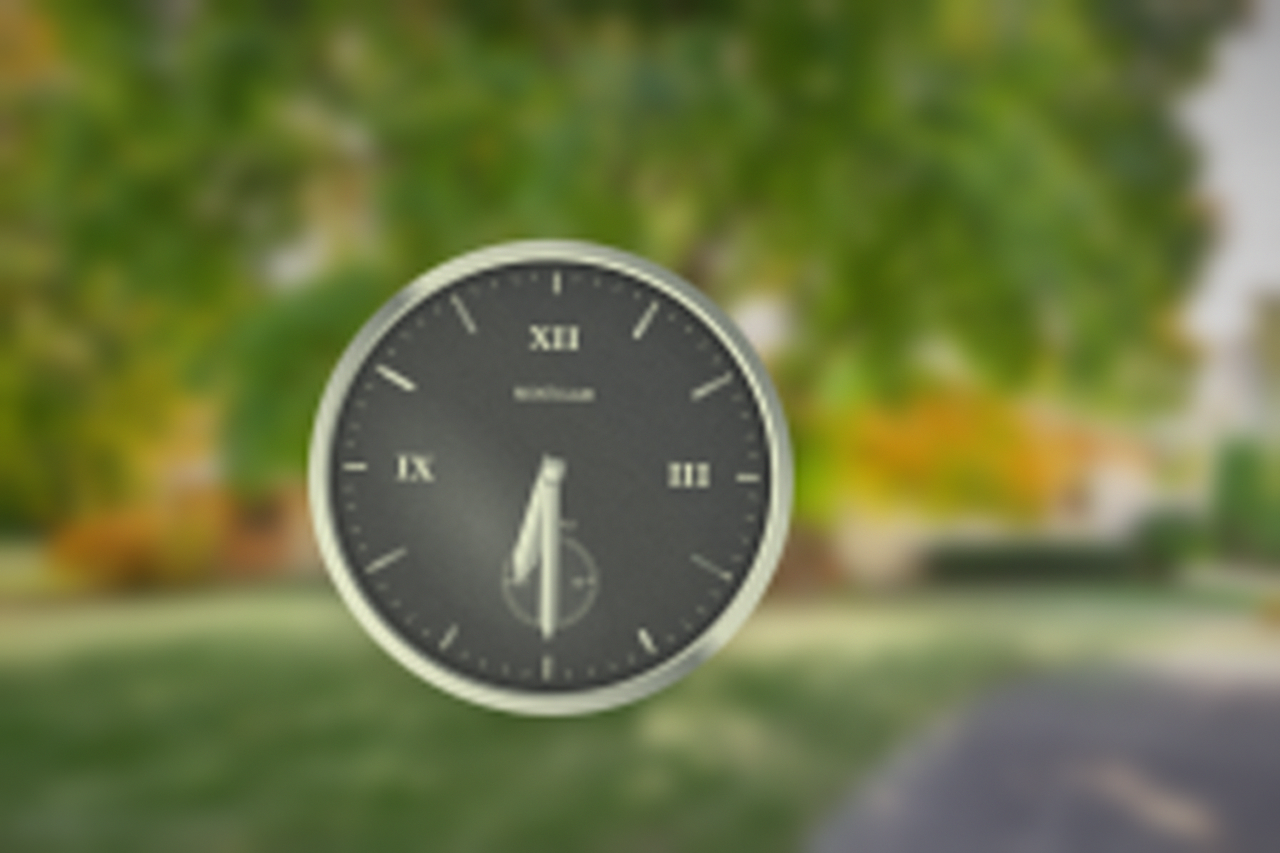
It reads 6.30
